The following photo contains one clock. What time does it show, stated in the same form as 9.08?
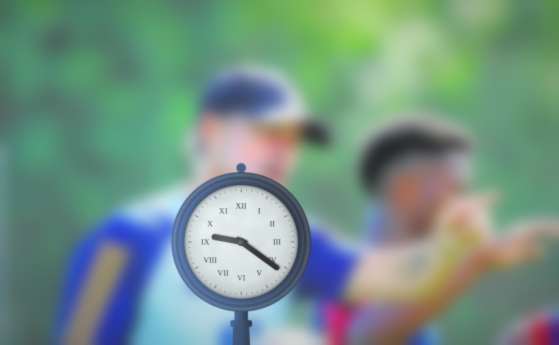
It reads 9.21
